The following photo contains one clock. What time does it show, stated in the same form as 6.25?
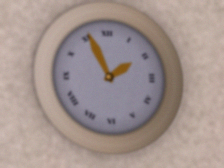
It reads 1.56
